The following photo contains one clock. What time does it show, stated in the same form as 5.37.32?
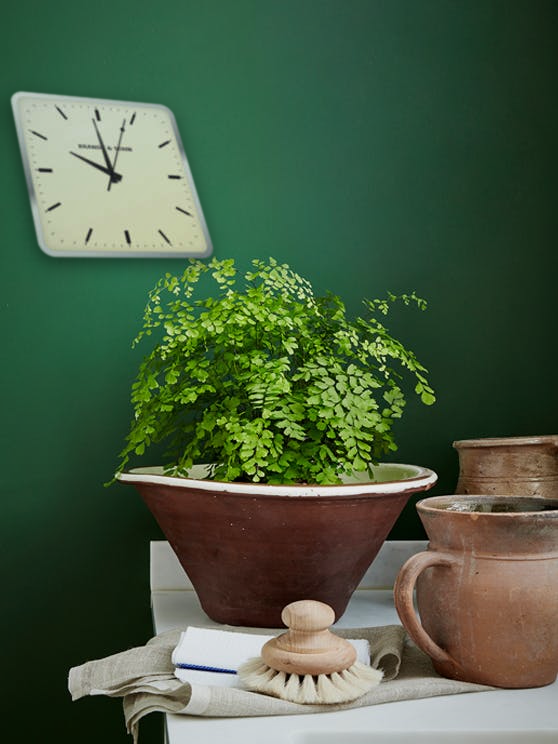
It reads 9.59.04
